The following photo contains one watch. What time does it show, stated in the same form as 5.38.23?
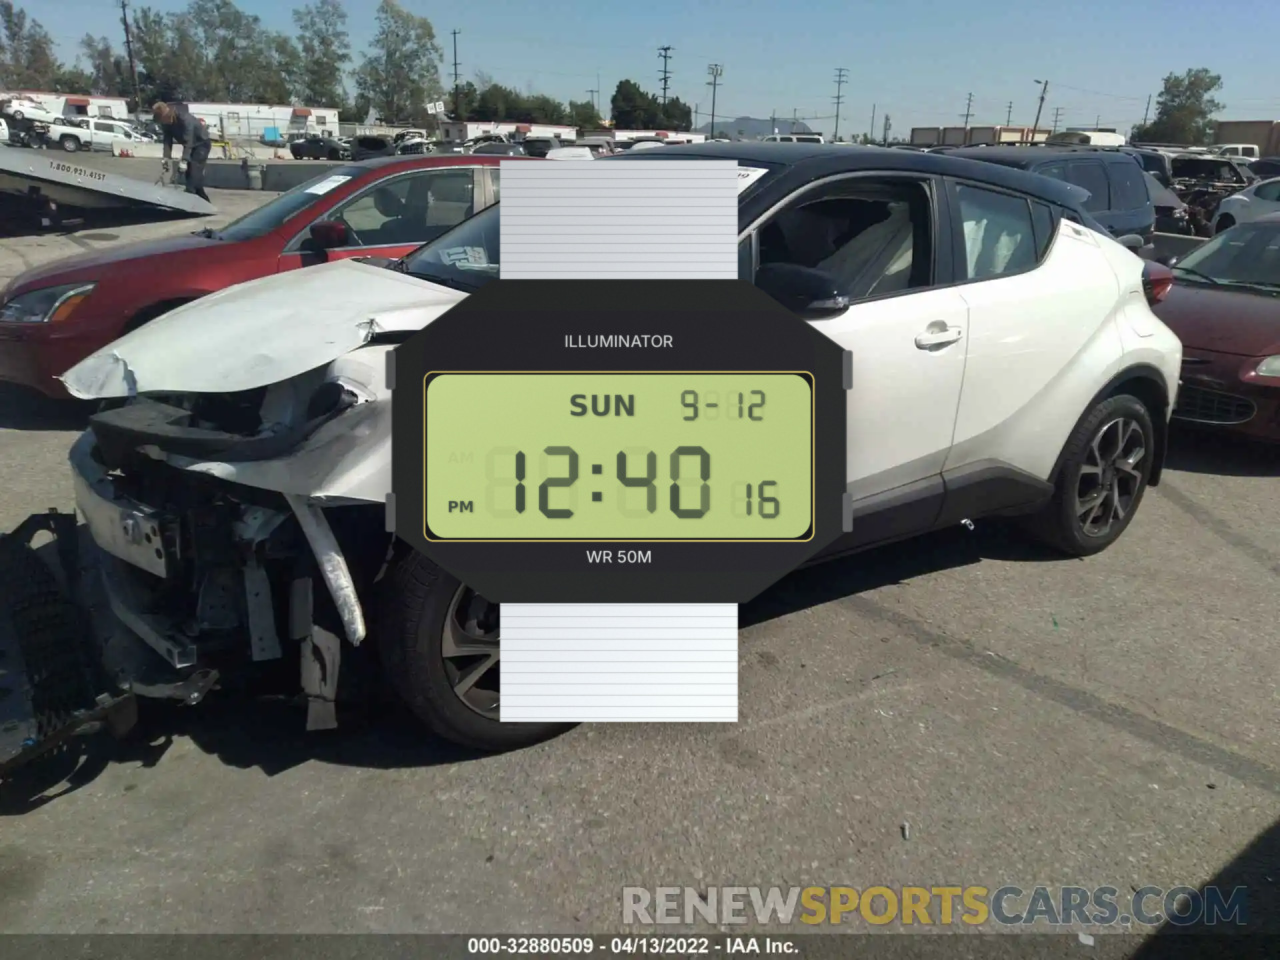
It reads 12.40.16
